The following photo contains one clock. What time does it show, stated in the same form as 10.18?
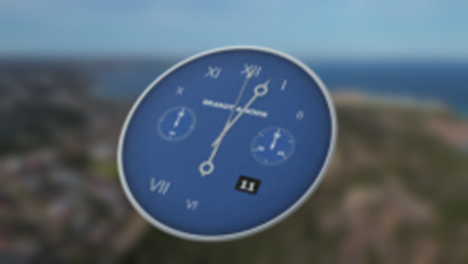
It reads 6.03
